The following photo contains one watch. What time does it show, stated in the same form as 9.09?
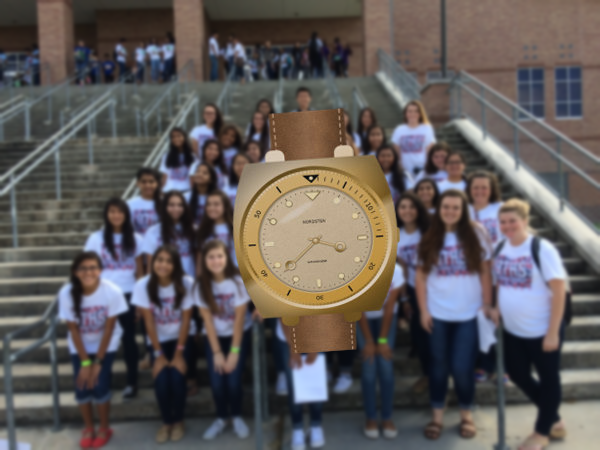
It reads 3.38
